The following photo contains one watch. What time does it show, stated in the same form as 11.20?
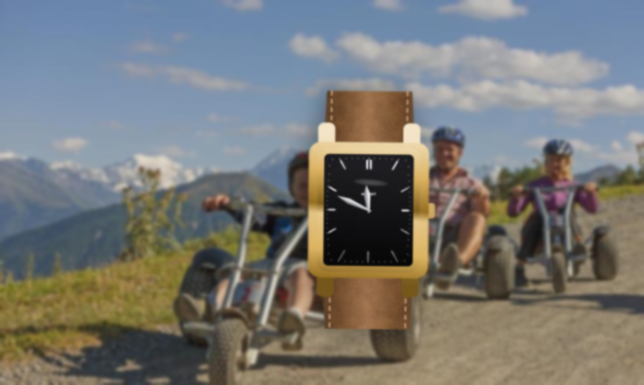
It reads 11.49
